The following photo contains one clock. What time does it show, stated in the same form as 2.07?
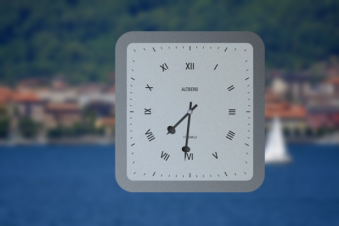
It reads 7.31
